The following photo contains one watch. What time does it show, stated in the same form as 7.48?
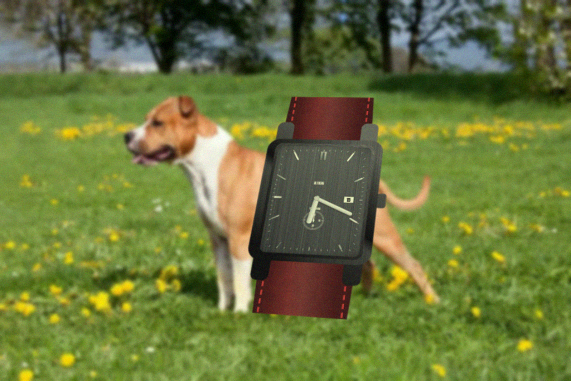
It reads 6.19
